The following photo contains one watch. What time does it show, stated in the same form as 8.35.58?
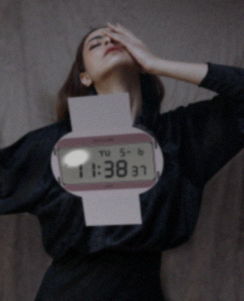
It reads 11.38.37
